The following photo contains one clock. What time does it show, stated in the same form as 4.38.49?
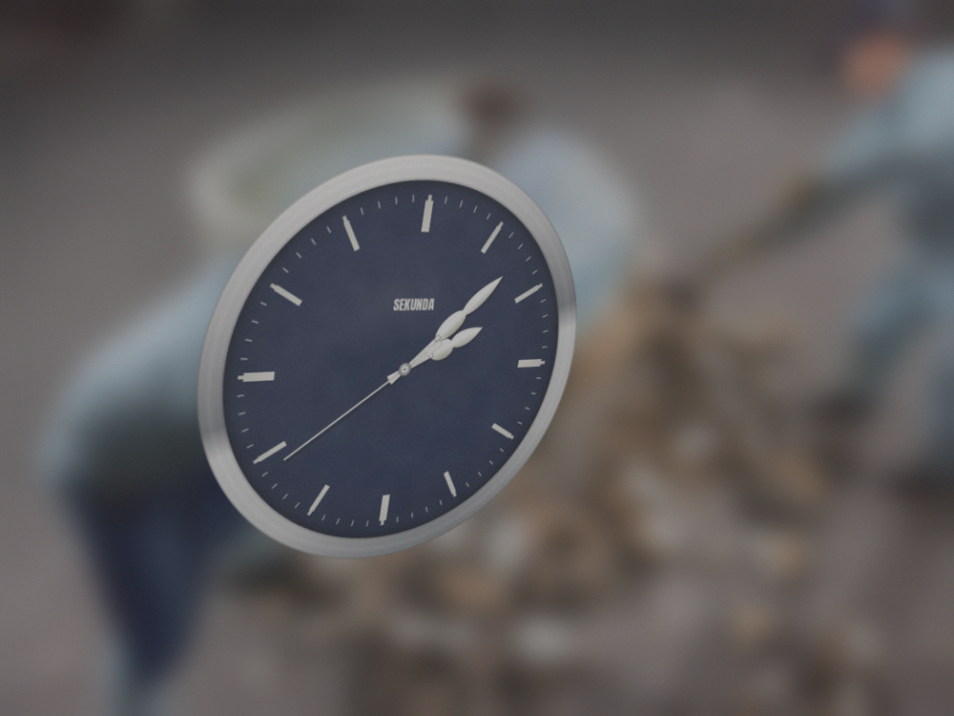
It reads 2.07.39
